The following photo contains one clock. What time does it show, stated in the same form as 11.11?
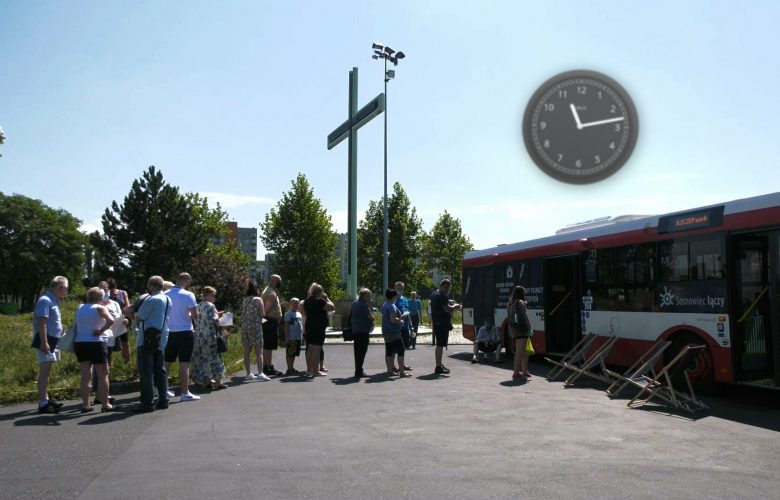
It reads 11.13
